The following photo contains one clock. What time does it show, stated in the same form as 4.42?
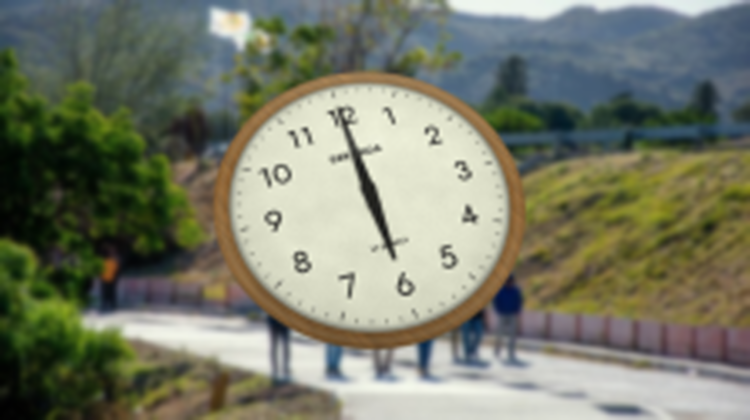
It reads 6.00
